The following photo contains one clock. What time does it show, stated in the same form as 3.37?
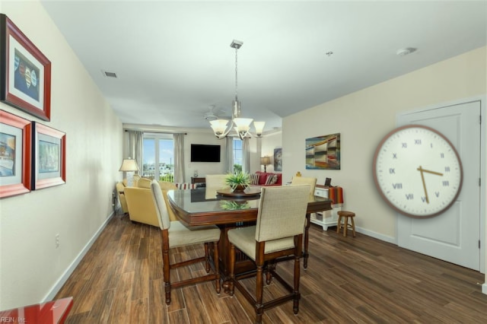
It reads 3.29
